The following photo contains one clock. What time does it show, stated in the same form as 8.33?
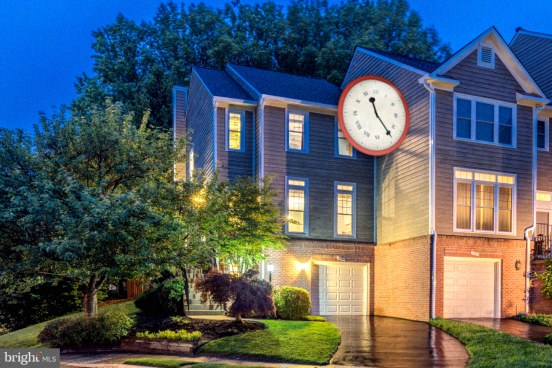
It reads 11.24
